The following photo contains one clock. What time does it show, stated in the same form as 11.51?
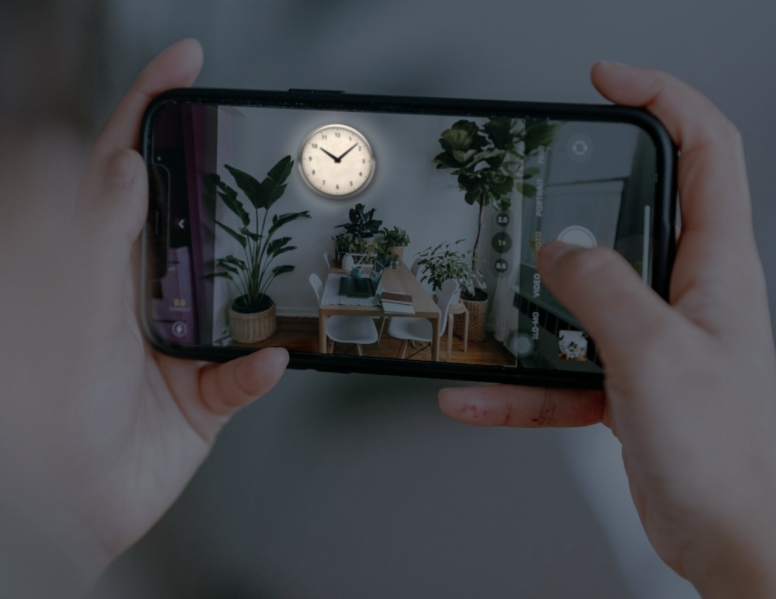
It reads 10.08
